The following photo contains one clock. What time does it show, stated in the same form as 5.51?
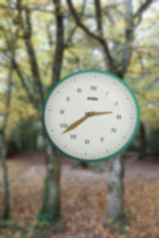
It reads 2.38
